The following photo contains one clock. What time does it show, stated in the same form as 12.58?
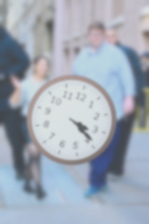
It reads 3.19
